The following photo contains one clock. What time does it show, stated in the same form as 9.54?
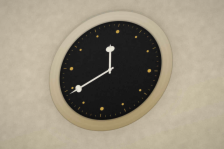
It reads 11.39
